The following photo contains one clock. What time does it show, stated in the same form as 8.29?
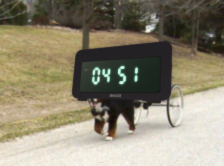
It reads 4.51
